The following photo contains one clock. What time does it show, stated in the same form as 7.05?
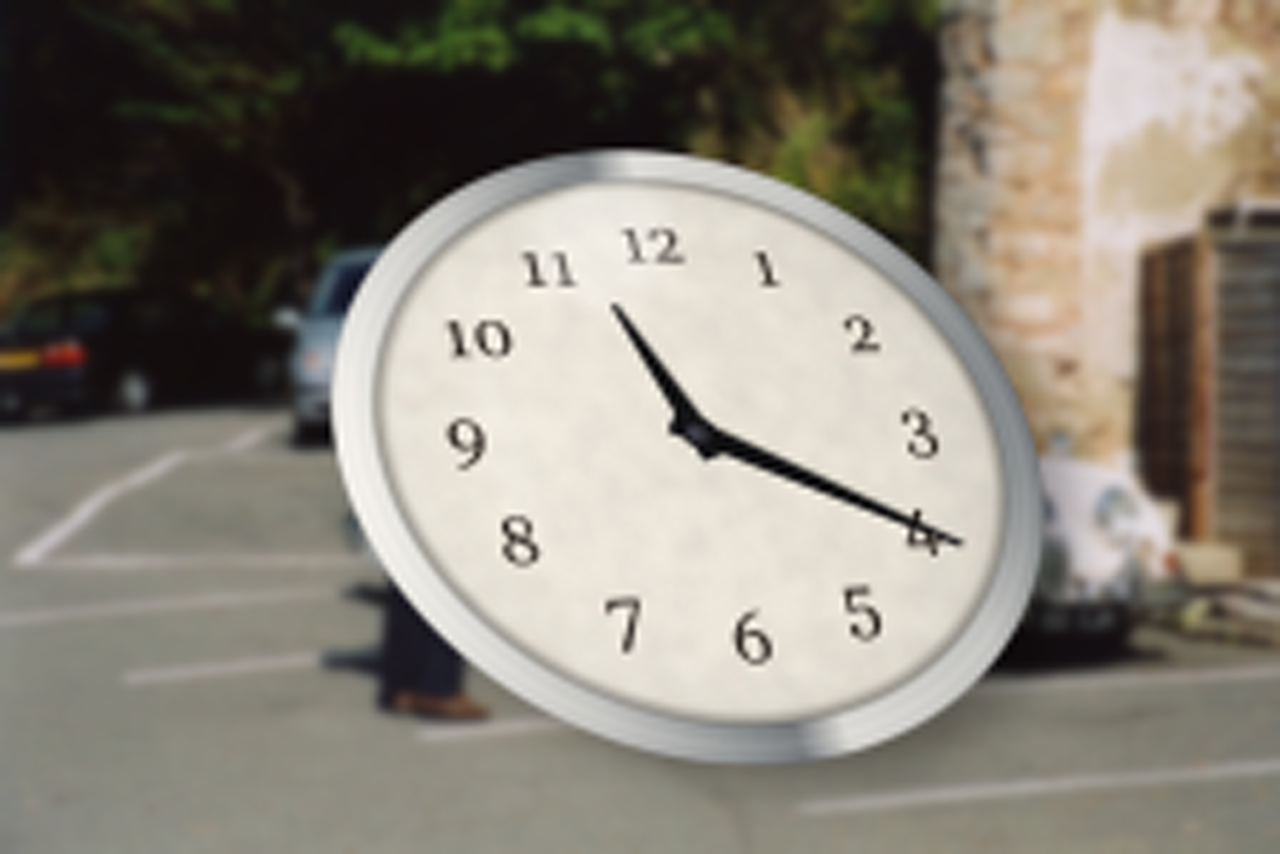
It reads 11.20
